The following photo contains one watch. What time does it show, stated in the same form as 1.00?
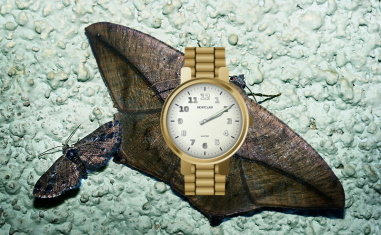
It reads 2.10
